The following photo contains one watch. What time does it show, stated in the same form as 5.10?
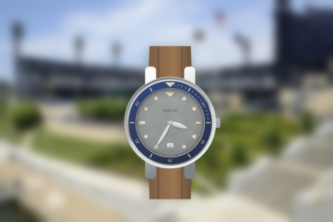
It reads 3.35
